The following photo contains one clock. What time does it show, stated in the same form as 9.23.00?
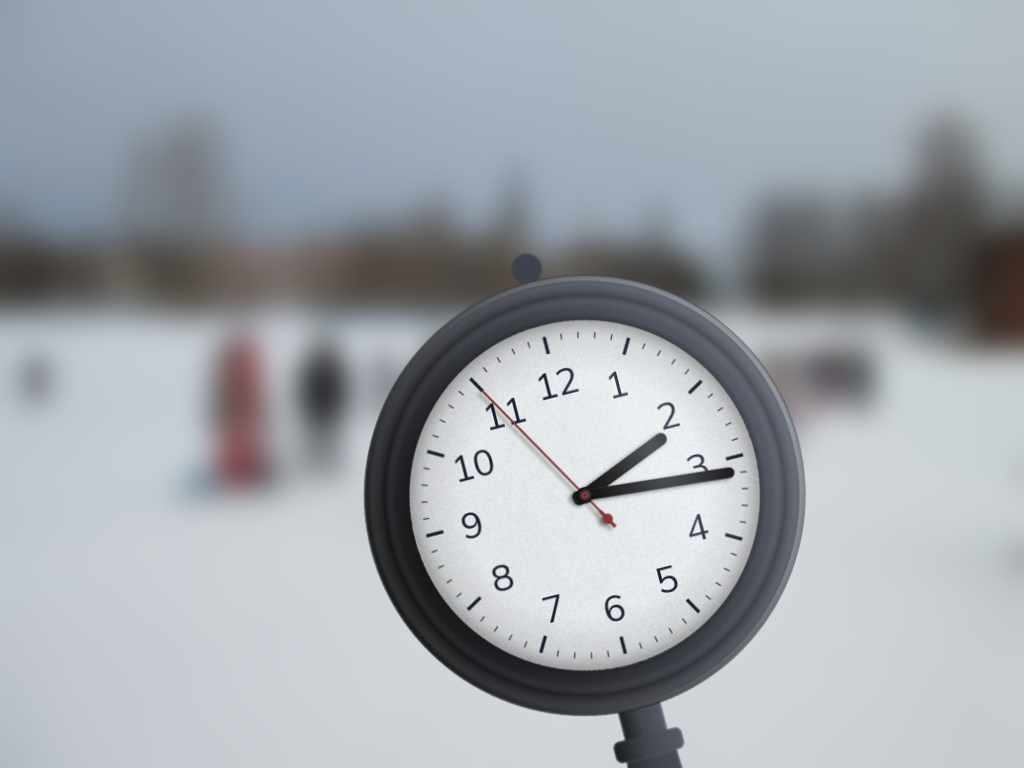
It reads 2.15.55
